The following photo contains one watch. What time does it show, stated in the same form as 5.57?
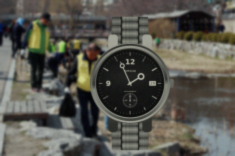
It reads 1.56
